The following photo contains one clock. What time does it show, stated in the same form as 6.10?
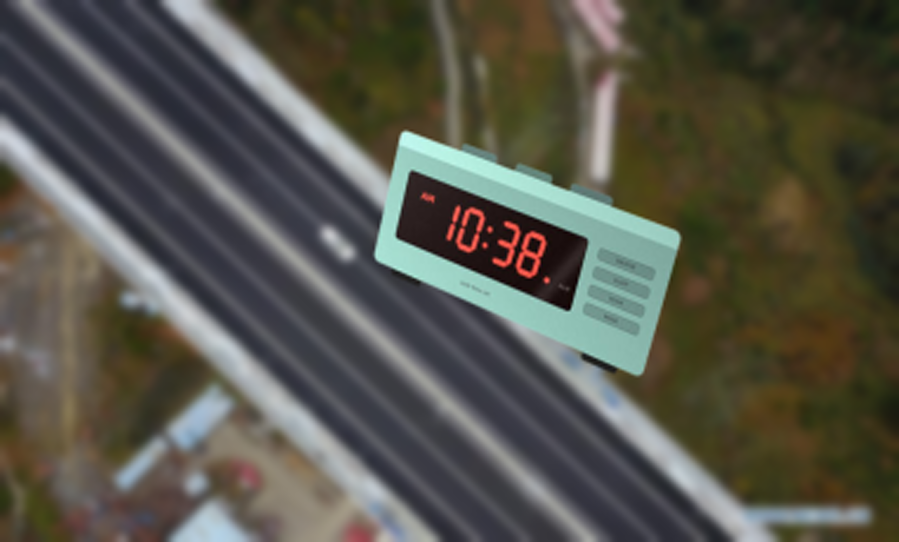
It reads 10.38
